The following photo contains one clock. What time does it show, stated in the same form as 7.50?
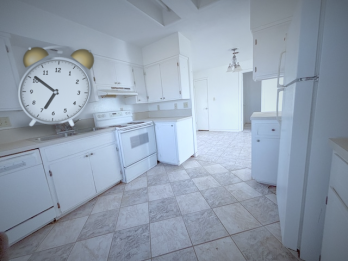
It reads 6.51
